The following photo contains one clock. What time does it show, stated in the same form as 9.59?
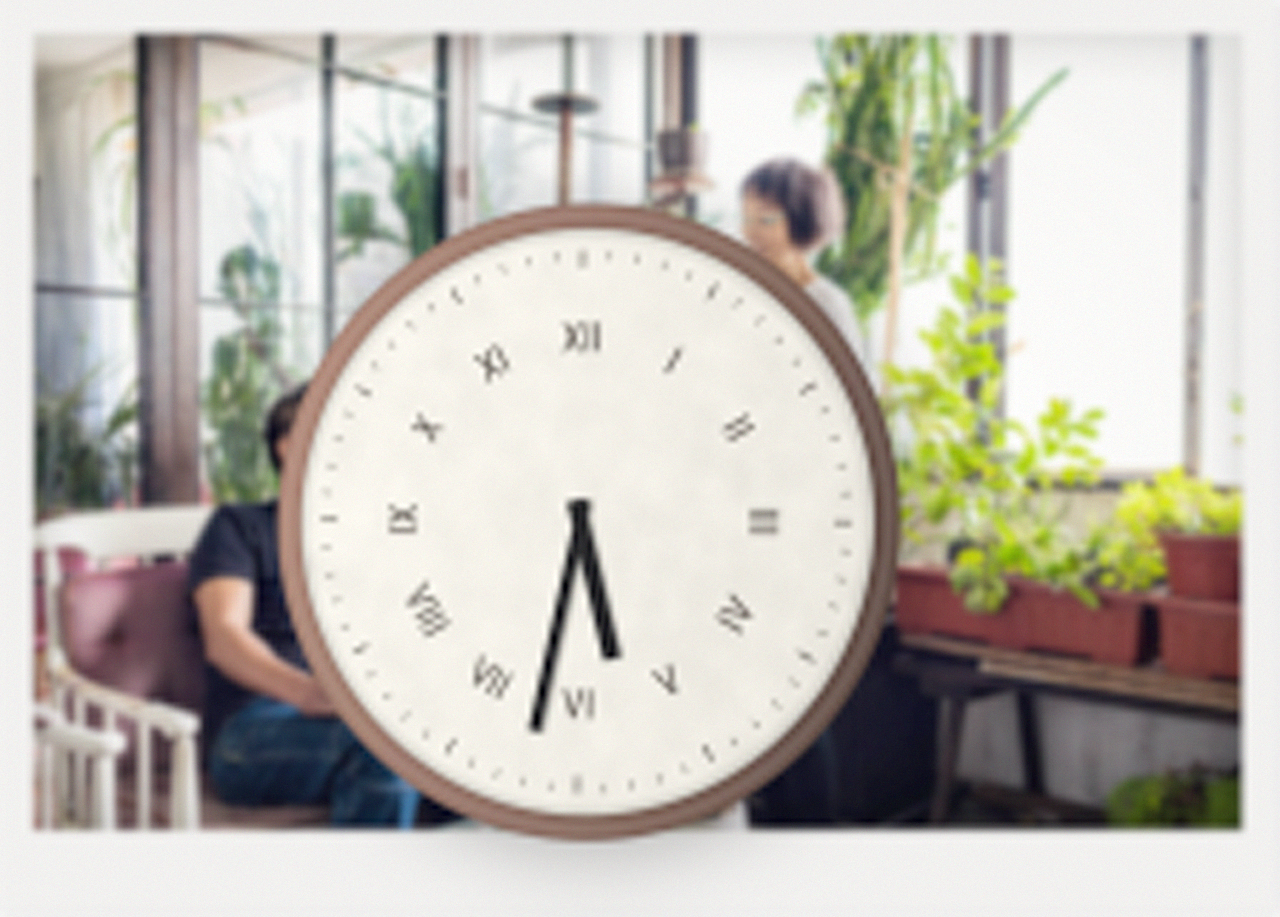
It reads 5.32
